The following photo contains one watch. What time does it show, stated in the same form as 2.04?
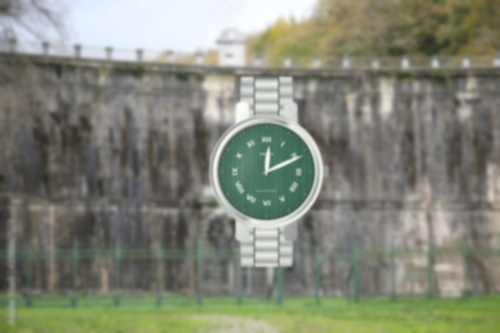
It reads 12.11
